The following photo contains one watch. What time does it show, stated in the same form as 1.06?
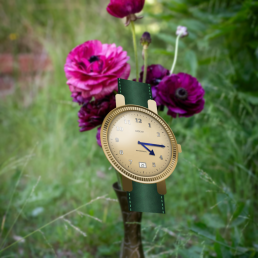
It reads 4.15
